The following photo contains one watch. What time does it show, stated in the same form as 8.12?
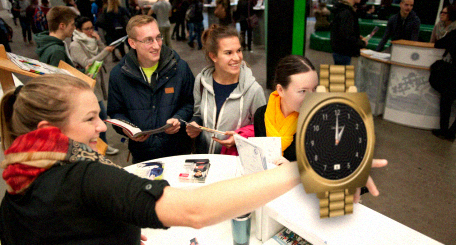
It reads 1.00
